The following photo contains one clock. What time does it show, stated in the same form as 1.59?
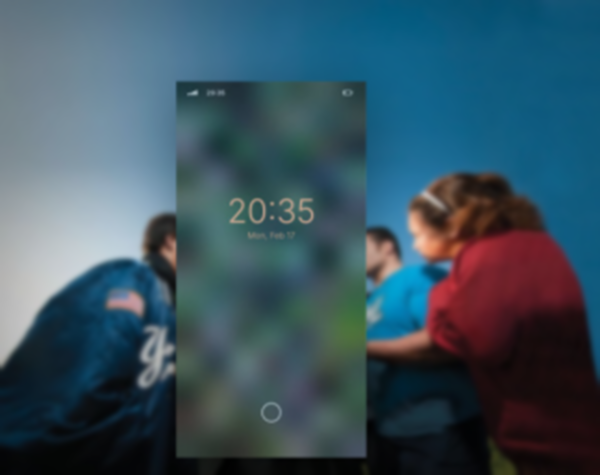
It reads 20.35
